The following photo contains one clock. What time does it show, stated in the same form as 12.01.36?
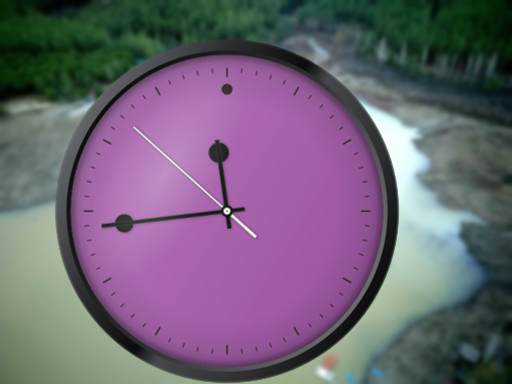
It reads 11.43.52
